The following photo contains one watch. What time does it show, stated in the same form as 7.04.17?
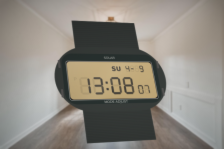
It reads 13.08.07
